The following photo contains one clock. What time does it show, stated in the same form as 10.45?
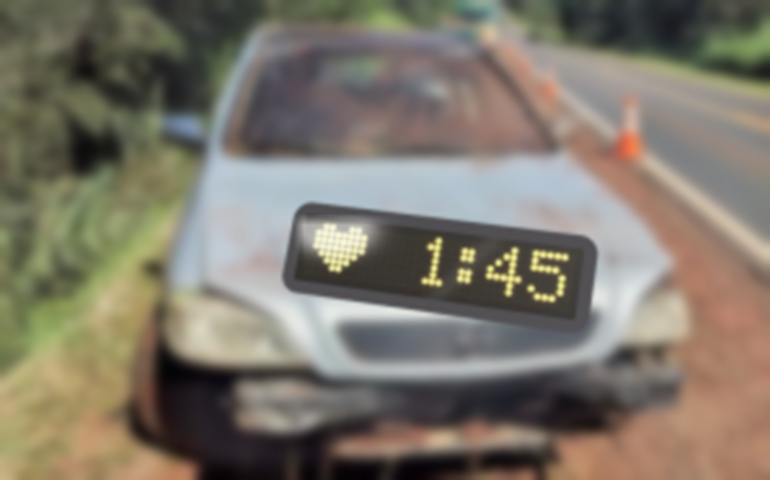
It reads 1.45
